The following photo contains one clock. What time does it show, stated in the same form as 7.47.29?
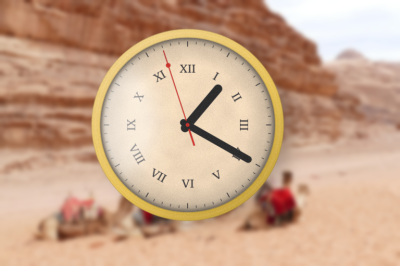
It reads 1.19.57
